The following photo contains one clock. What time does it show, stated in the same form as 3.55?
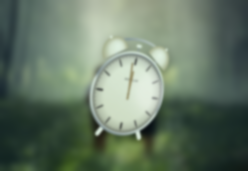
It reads 11.59
